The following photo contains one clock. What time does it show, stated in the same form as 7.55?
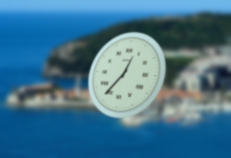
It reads 12.36
